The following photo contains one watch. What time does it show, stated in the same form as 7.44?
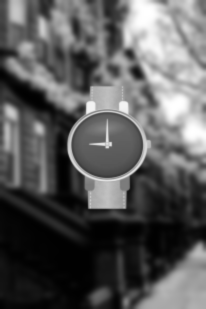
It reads 9.00
